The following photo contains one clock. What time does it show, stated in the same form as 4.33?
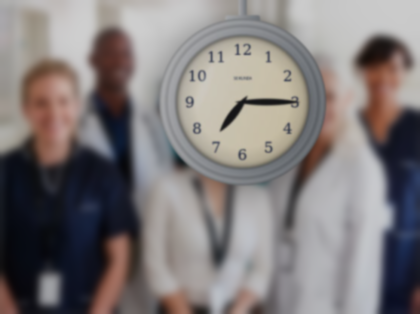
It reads 7.15
